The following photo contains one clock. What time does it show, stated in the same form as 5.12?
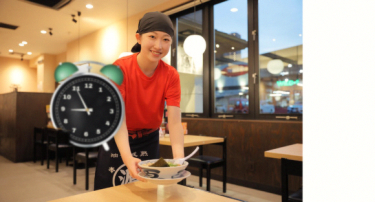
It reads 8.55
